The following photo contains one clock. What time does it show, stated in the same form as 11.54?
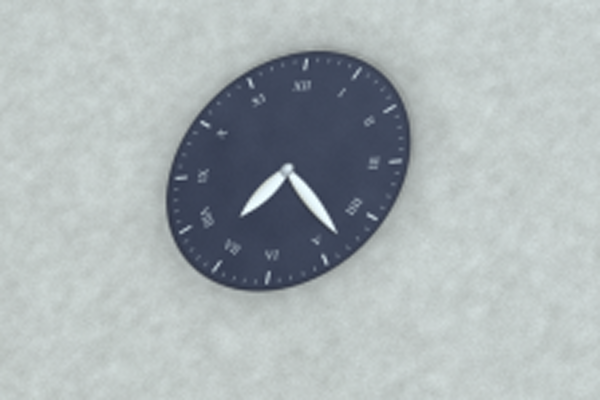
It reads 7.23
